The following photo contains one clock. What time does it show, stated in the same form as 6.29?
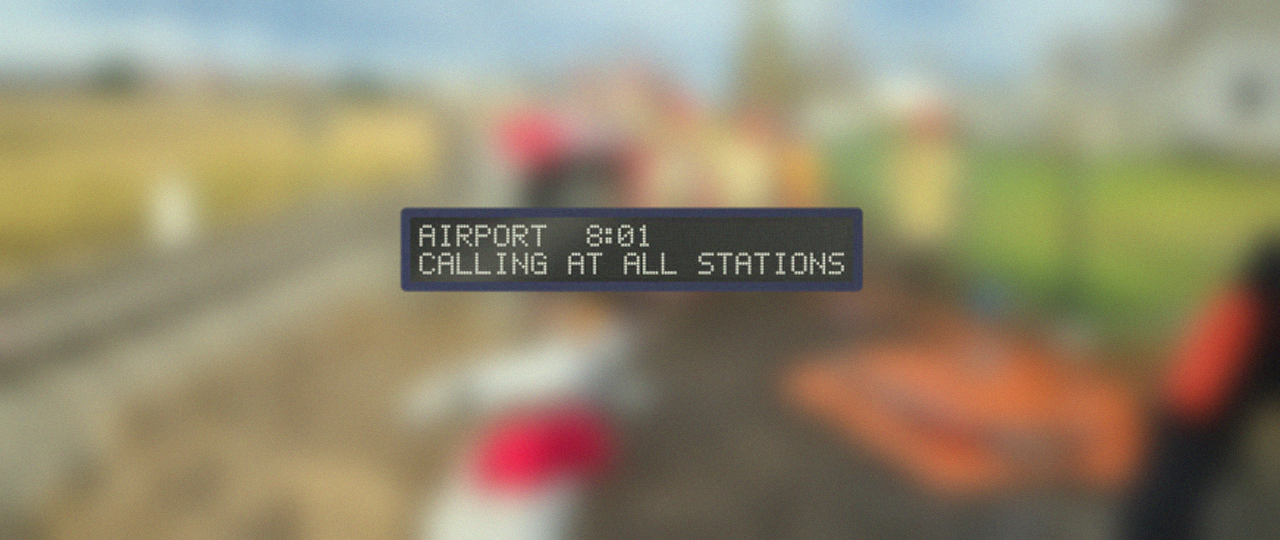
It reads 8.01
